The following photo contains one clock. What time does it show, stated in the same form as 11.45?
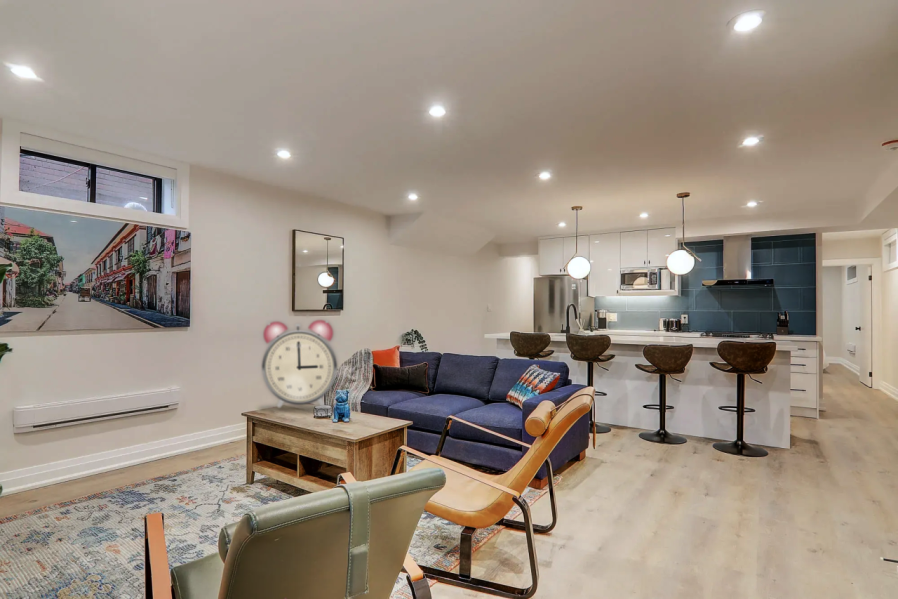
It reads 3.00
